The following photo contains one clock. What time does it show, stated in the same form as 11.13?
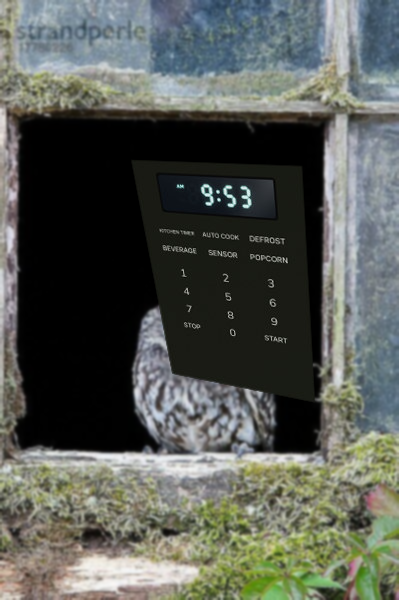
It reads 9.53
